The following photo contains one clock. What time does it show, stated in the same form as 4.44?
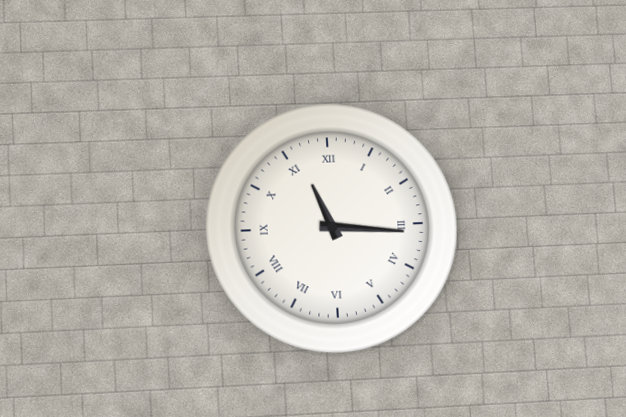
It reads 11.16
